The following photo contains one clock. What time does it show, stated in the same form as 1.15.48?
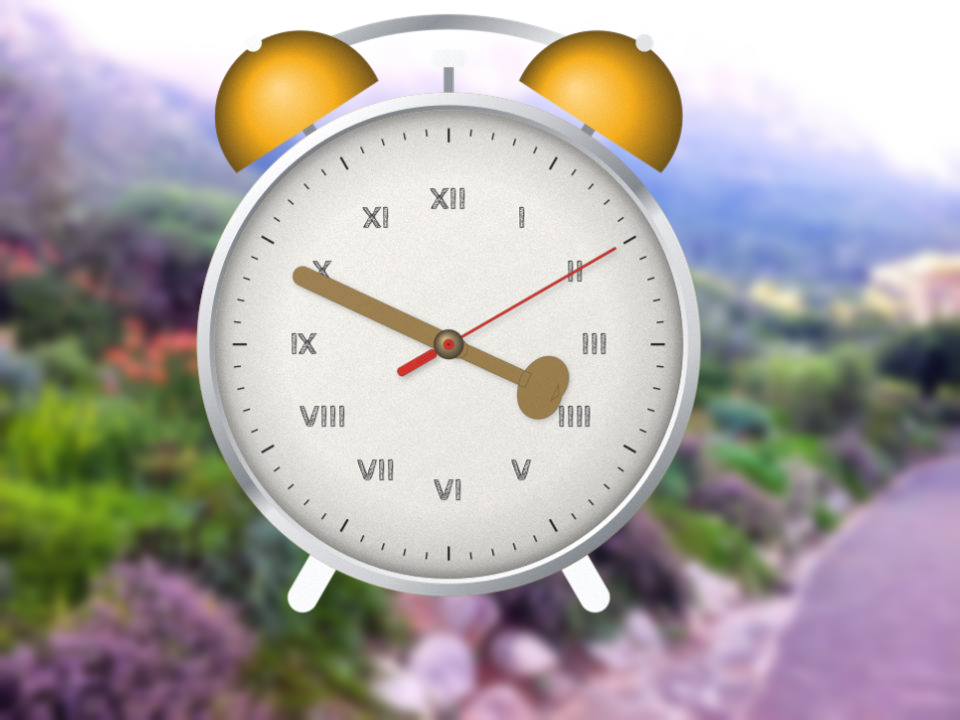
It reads 3.49.10
